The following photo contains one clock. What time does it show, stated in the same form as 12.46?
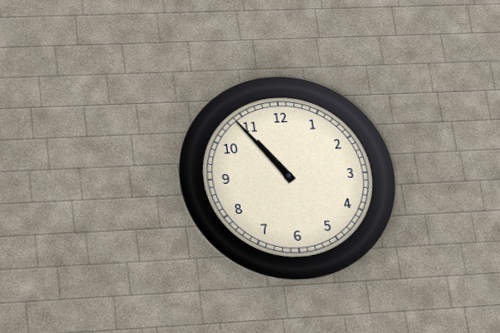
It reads 10.54
